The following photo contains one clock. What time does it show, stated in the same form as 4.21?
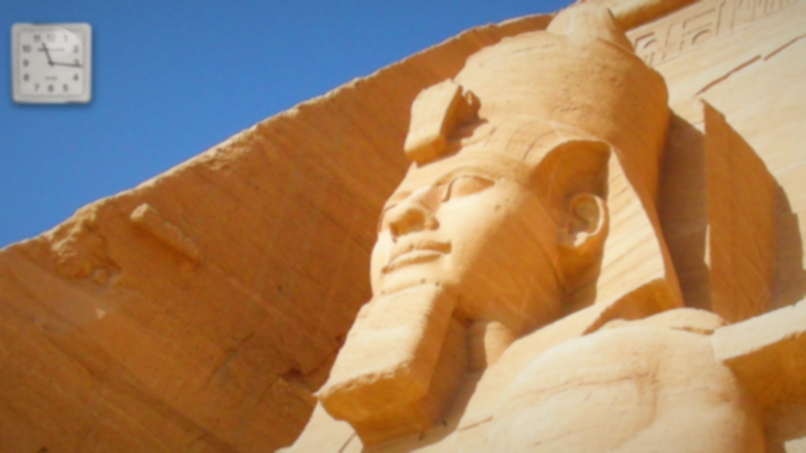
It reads 11.16
